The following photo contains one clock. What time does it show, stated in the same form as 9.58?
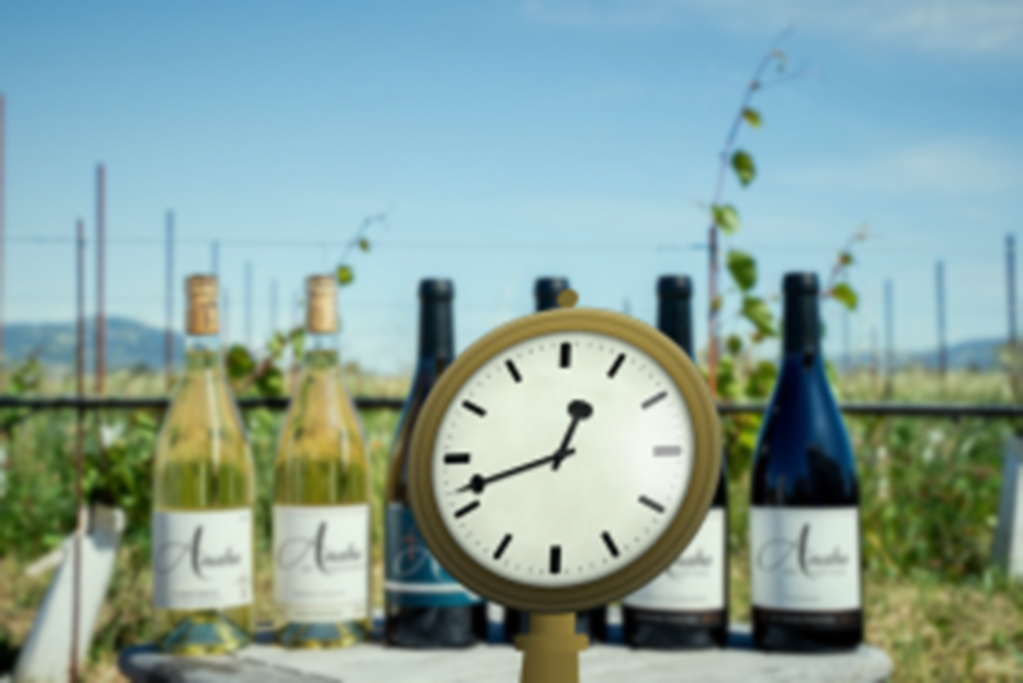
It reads 12.42
